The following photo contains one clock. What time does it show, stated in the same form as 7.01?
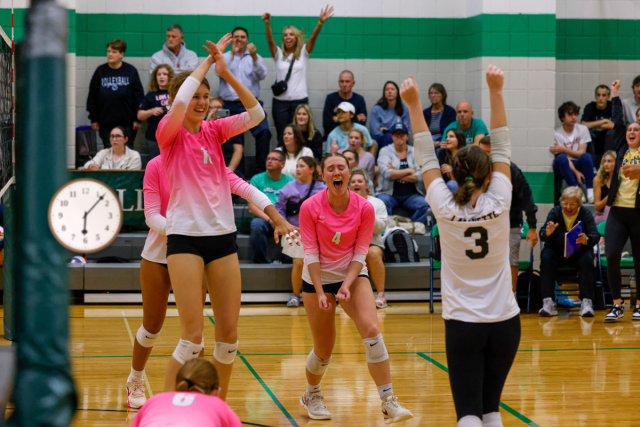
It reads 6.07
